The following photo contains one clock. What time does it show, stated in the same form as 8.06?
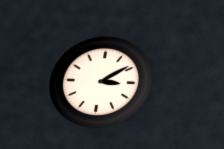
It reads 3.09
